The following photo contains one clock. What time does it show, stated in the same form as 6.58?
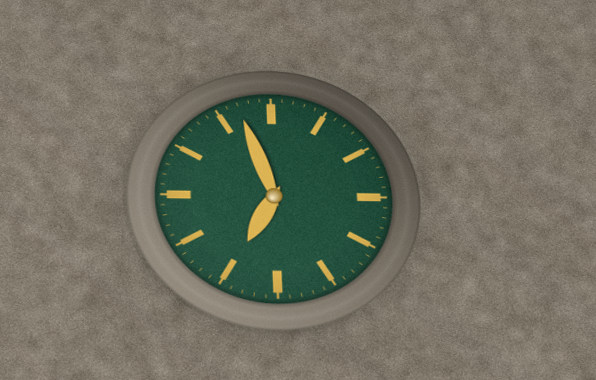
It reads 6.57
